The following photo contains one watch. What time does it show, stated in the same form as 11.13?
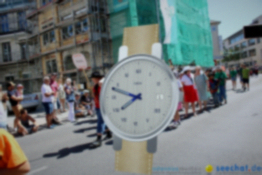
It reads 7.48
